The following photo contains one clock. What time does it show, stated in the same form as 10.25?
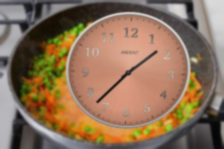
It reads 1.37
